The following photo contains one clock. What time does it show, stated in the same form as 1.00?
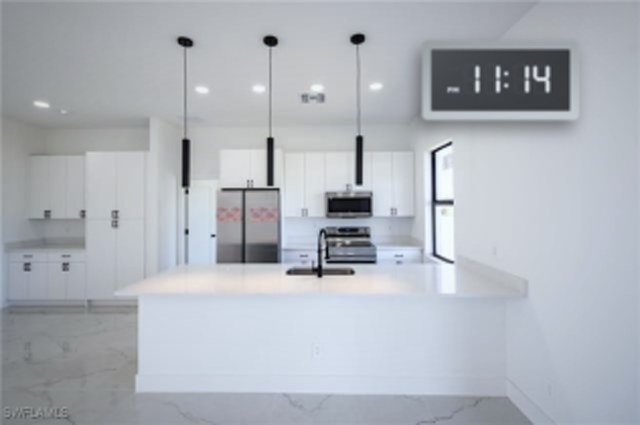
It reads 11.14
